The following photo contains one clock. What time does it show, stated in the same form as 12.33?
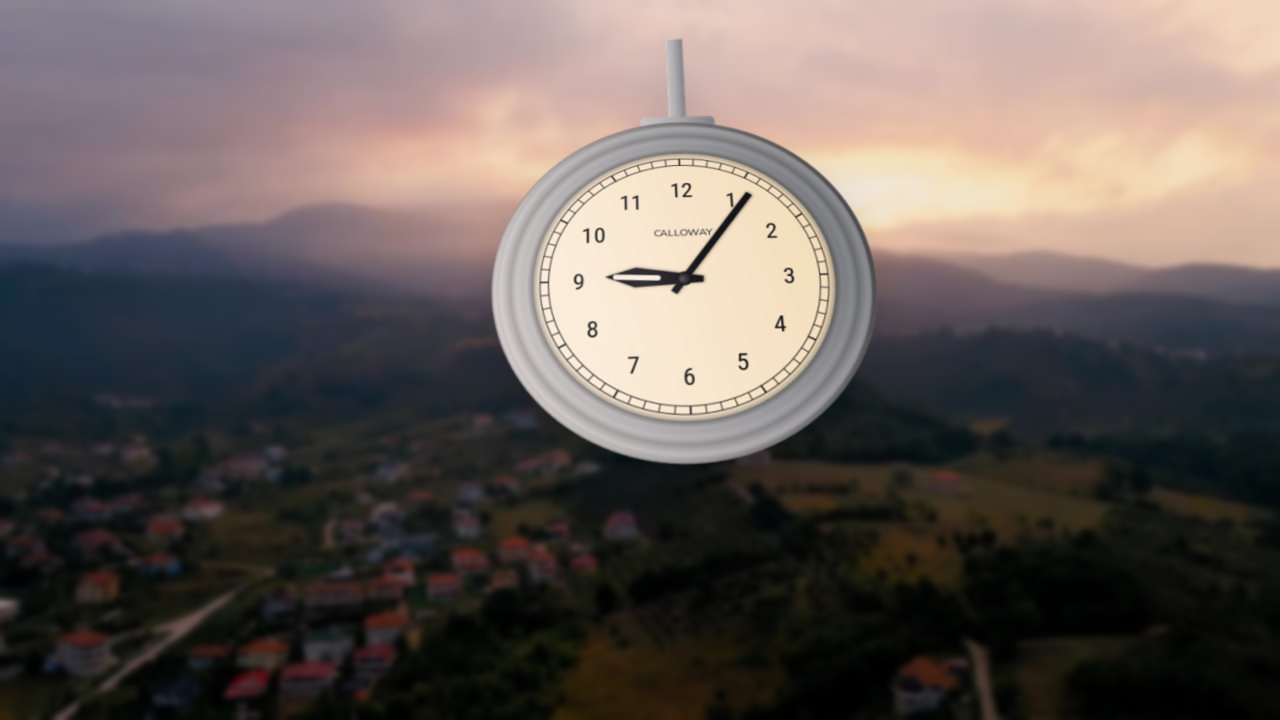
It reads 9.06
